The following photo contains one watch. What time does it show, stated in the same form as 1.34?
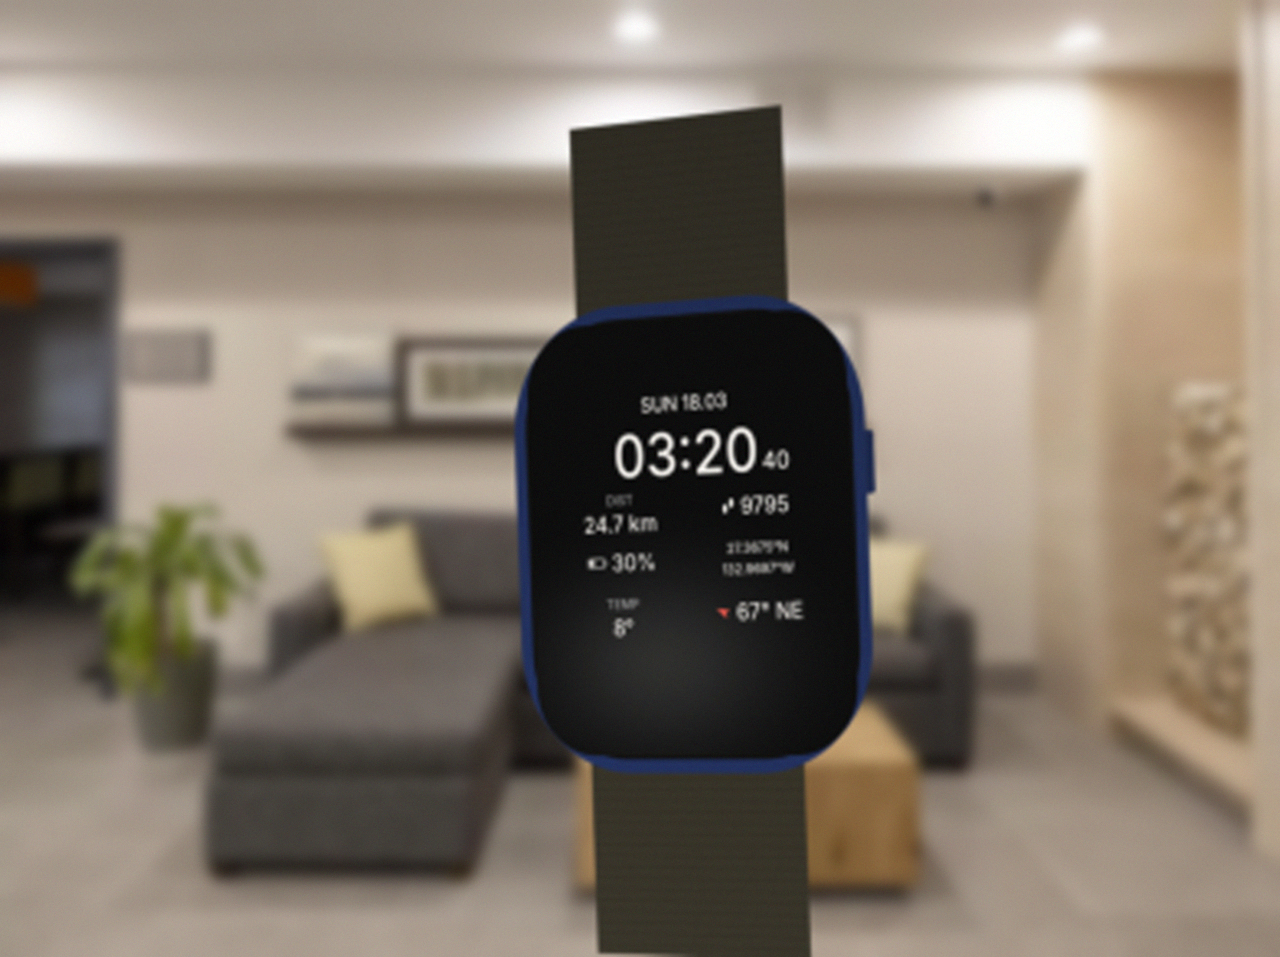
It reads 3.20
